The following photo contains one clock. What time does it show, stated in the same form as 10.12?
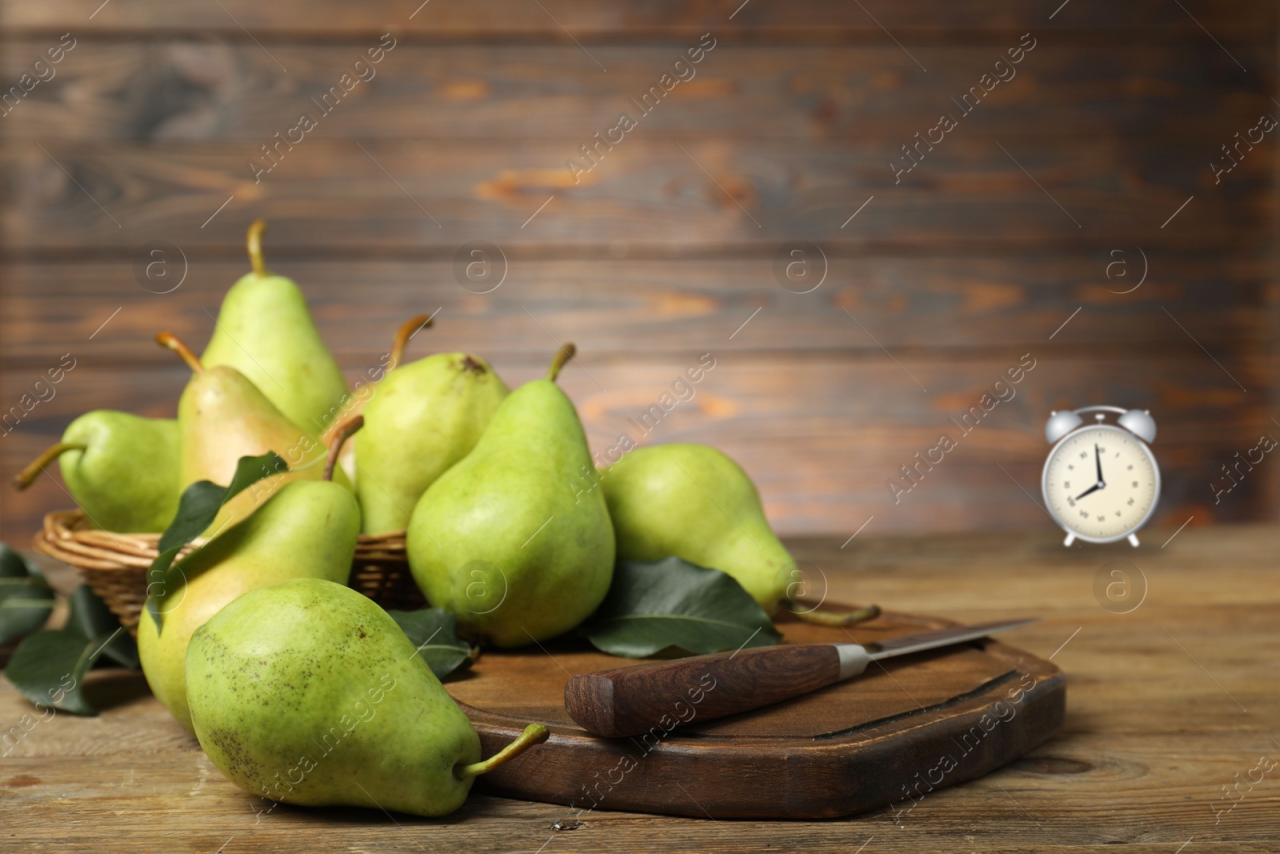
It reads 7.59
